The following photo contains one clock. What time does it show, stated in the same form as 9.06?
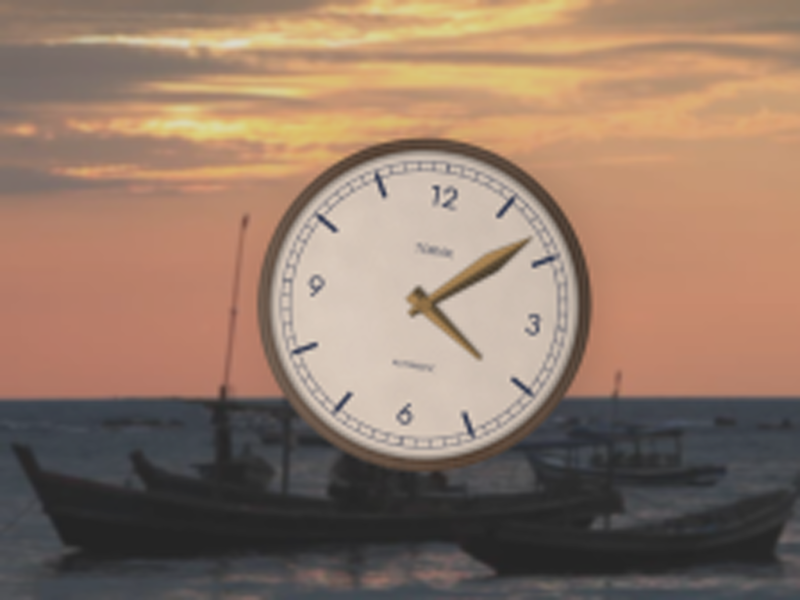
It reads 4.08
